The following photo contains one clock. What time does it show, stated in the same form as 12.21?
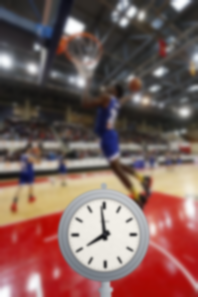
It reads 7.59
